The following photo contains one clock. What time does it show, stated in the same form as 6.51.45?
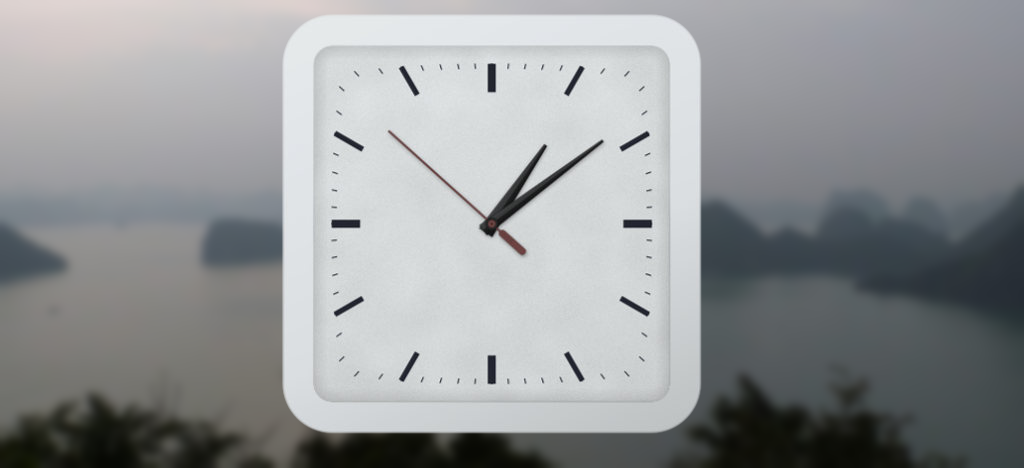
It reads 1.08.52
